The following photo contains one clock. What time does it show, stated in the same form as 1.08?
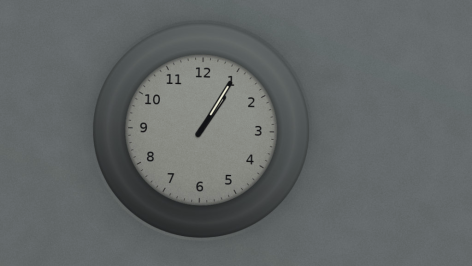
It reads 1.05
